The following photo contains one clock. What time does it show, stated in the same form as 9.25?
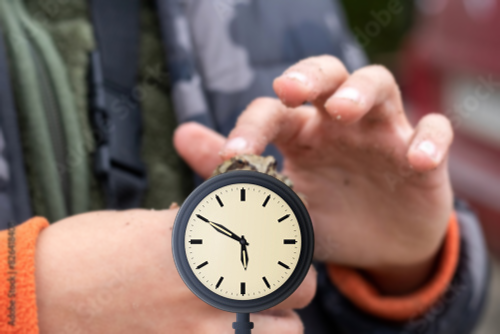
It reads 5.50
